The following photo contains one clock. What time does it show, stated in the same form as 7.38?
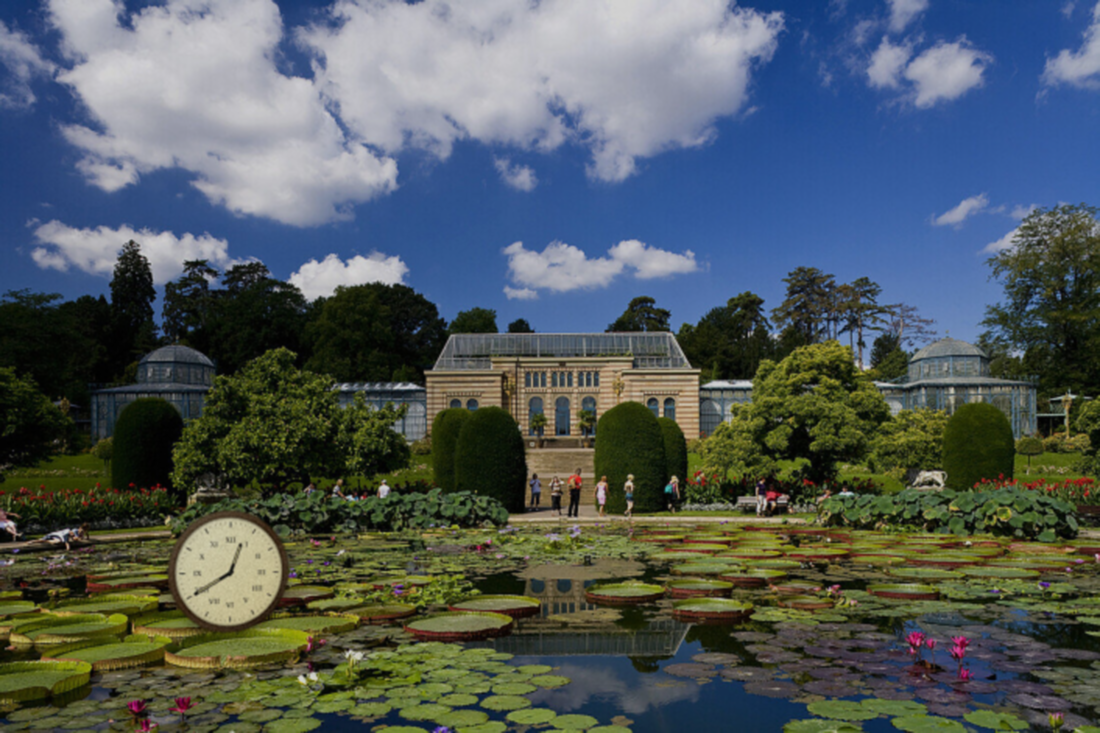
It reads 12.40
